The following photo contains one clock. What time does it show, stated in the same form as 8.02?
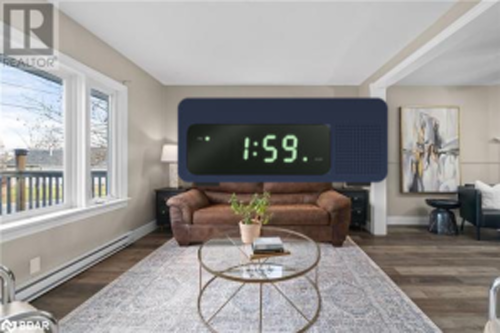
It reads 1.59
